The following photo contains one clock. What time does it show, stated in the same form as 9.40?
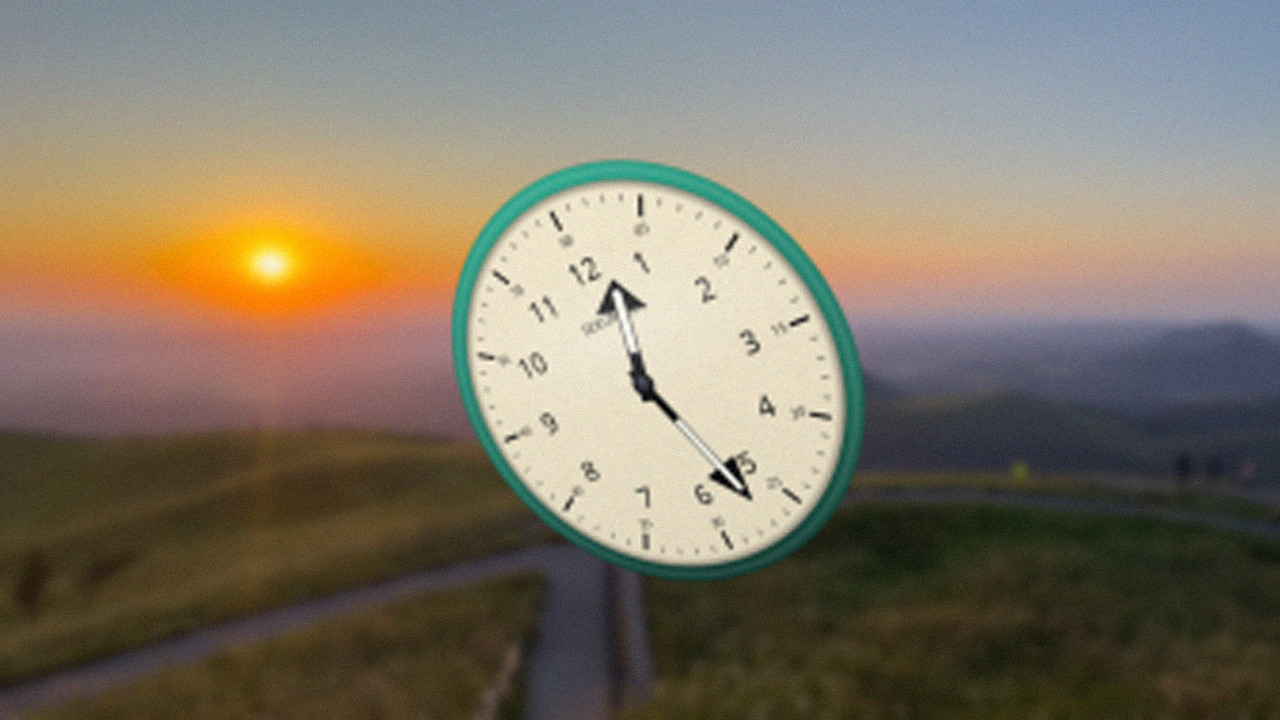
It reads 12.27
